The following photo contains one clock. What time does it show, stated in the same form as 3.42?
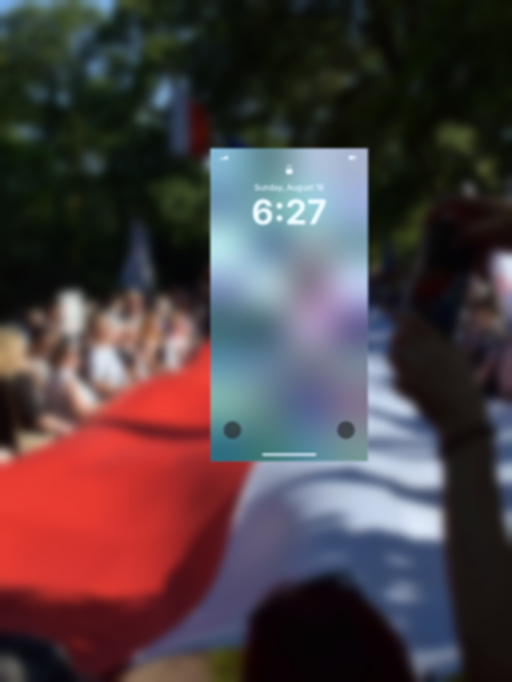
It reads 6.27
